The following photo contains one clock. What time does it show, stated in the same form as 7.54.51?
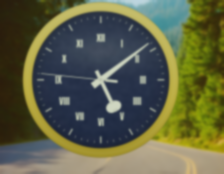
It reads 5.08.46
